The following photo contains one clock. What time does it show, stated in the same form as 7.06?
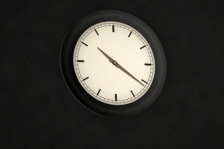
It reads 10.21
